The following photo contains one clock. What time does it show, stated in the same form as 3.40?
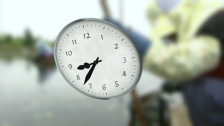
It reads 8.37
